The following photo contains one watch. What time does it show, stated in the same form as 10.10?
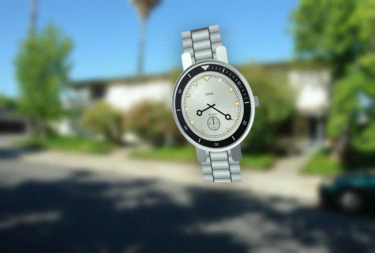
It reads 8.21
